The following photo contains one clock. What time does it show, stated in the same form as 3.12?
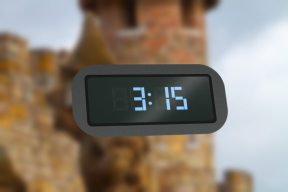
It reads 3.15
